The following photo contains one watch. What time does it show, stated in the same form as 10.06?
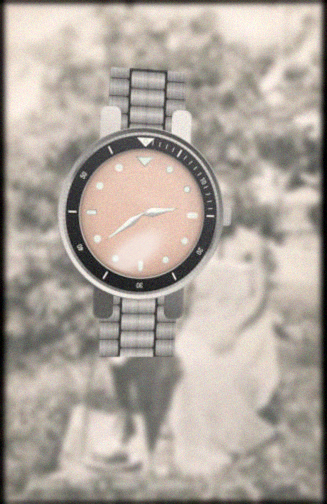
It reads 2.39
